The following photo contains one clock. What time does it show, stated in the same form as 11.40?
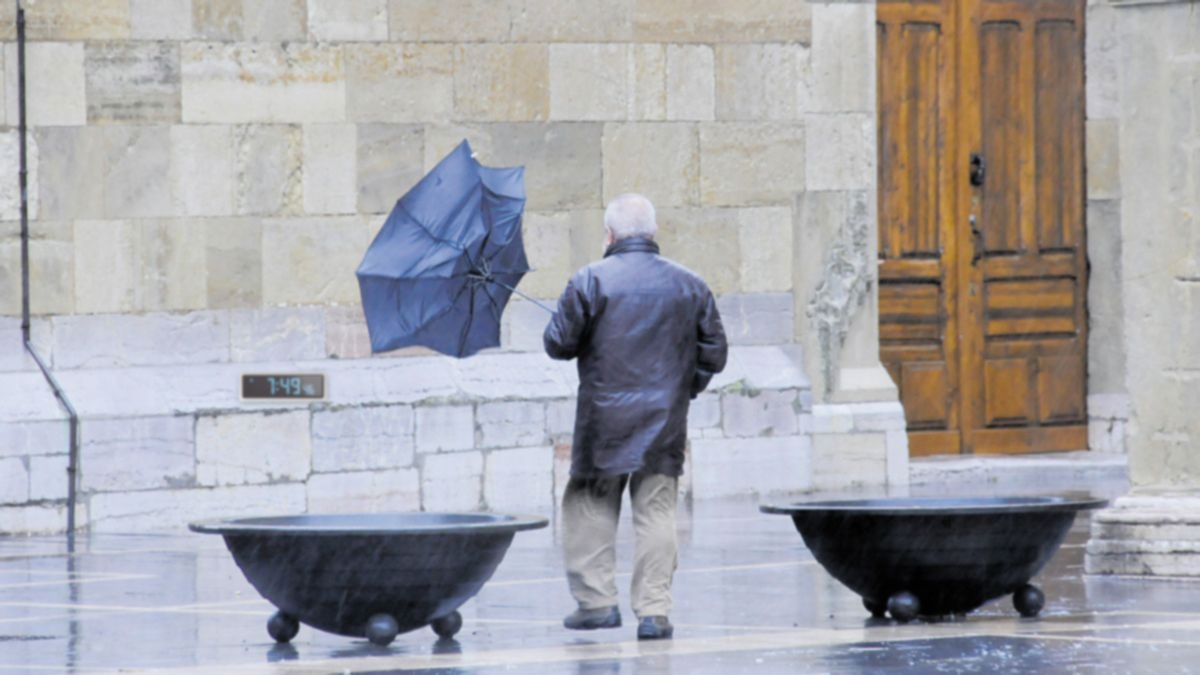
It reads 7.49
